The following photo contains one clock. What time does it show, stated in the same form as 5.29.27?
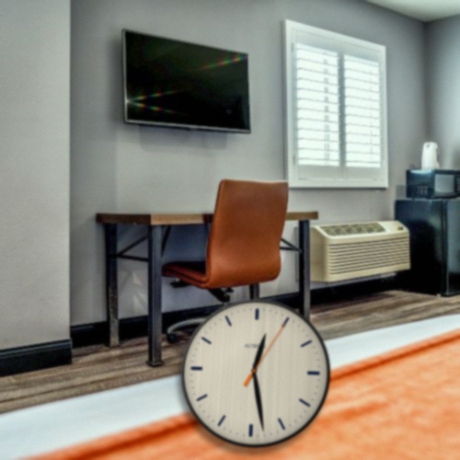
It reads 12.28.05
